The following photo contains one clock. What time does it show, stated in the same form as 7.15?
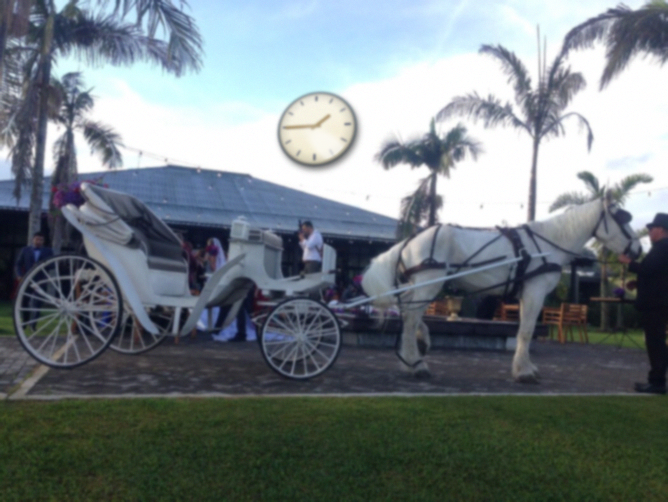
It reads 1.45
